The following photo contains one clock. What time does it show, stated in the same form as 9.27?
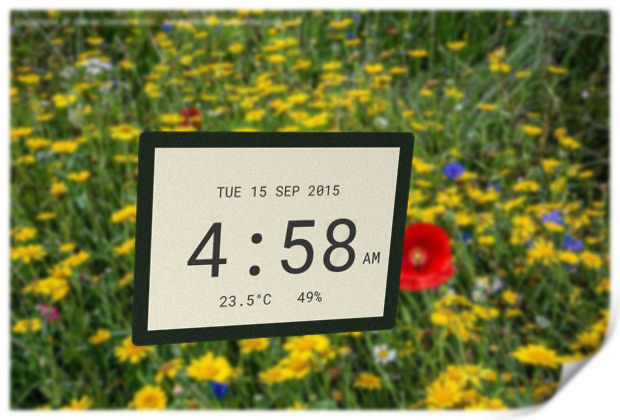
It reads 4.58
